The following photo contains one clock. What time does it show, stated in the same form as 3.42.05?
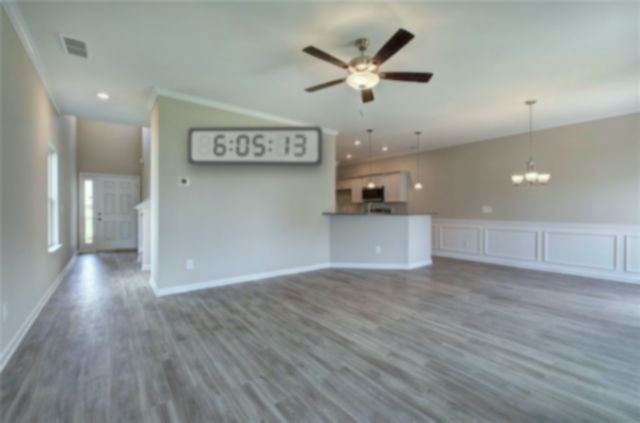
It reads 6.05.13
